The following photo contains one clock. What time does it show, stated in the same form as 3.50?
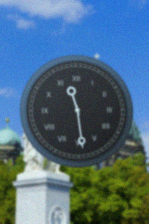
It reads 11.29
